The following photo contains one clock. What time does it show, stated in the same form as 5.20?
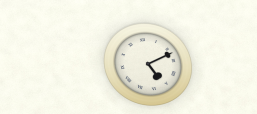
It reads 5.12
